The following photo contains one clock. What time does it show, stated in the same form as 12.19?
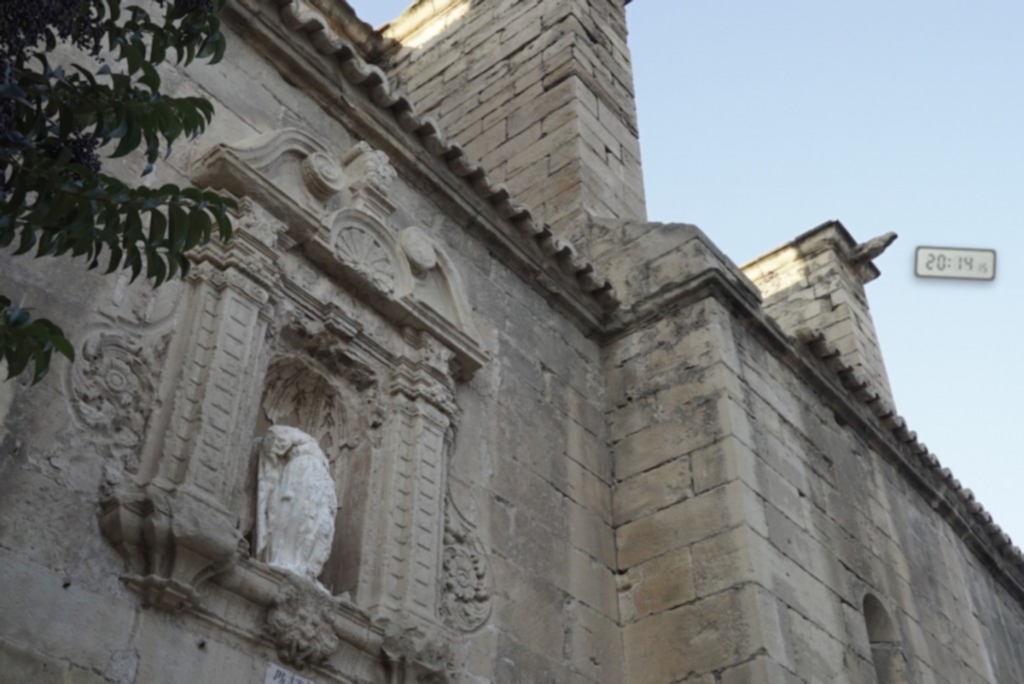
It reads 20.14
